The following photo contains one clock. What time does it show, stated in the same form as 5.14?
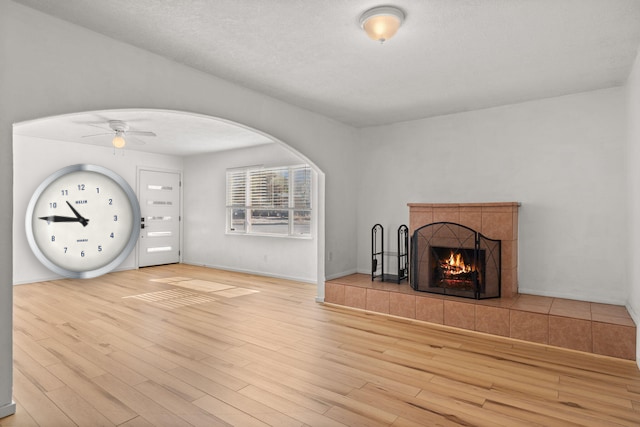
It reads 10.46
